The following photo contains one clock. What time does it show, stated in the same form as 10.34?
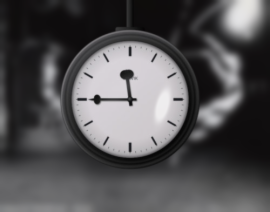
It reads 11.45
